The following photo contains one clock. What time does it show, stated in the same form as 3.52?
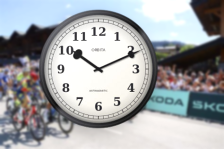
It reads 10.11
